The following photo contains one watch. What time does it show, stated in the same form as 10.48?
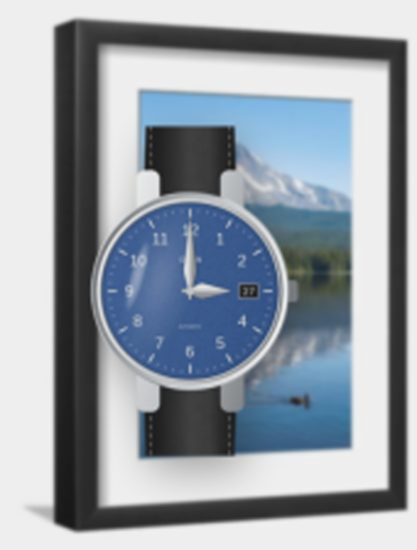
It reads 3.00
